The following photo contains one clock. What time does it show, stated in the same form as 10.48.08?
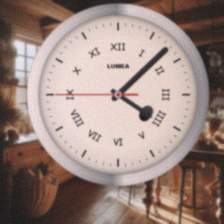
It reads 4.07.45
